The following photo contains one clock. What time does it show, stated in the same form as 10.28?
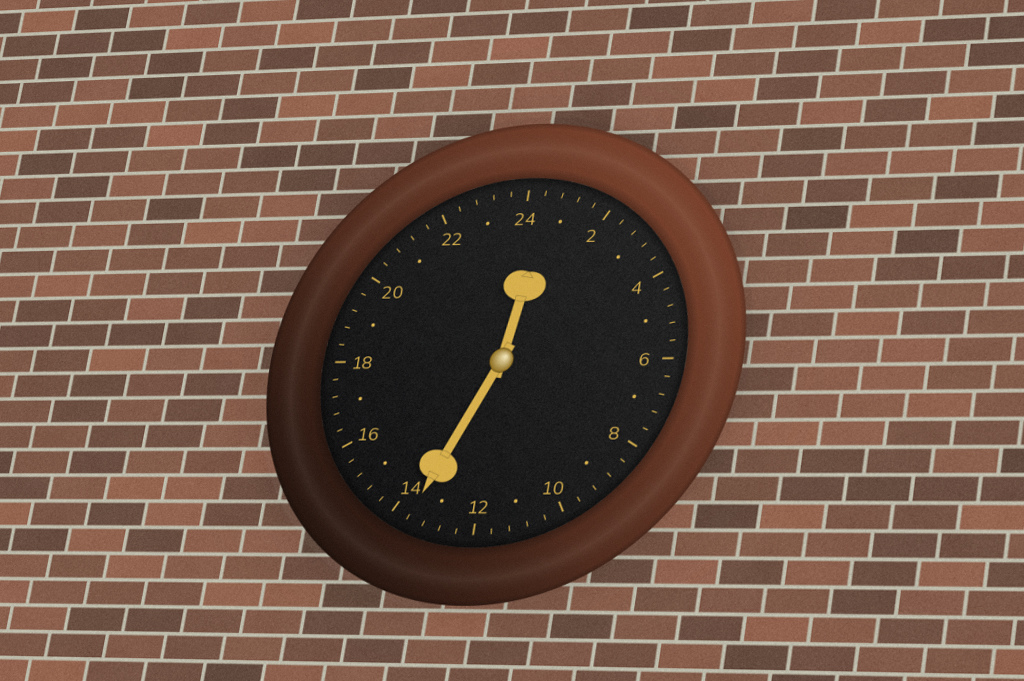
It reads 0.34
